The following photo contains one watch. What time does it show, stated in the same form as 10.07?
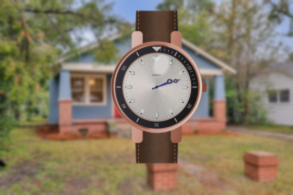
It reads 2.12
